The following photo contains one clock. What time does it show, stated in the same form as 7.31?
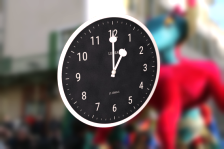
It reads 1.00
